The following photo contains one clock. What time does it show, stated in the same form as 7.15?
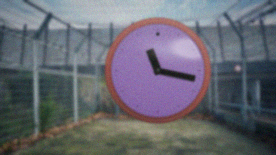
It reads 11.17
